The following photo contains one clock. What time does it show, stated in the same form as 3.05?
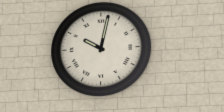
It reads 10.02
